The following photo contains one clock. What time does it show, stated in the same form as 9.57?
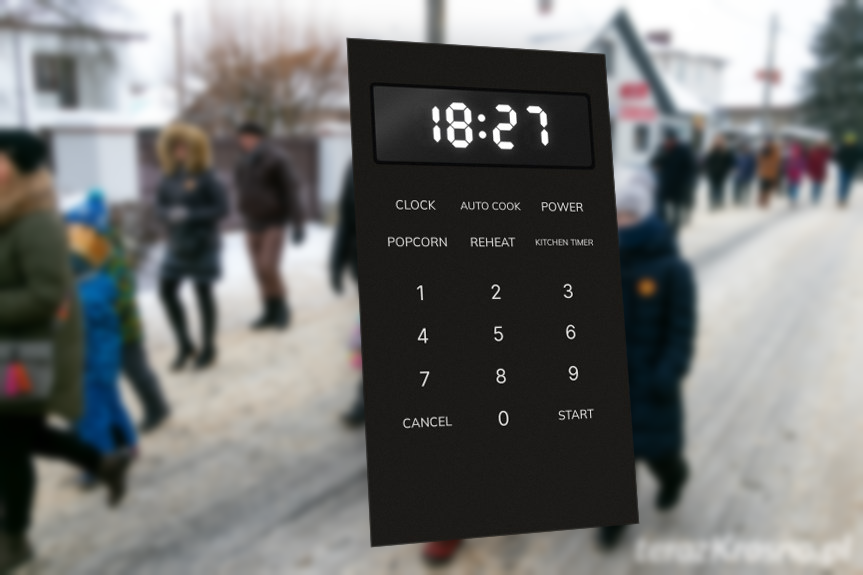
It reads 18.27
